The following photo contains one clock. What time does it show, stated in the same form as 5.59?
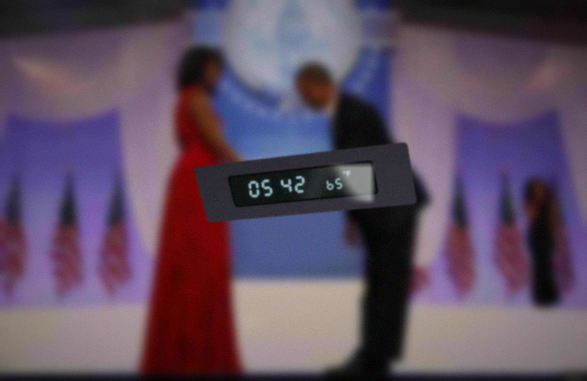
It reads 5.42
